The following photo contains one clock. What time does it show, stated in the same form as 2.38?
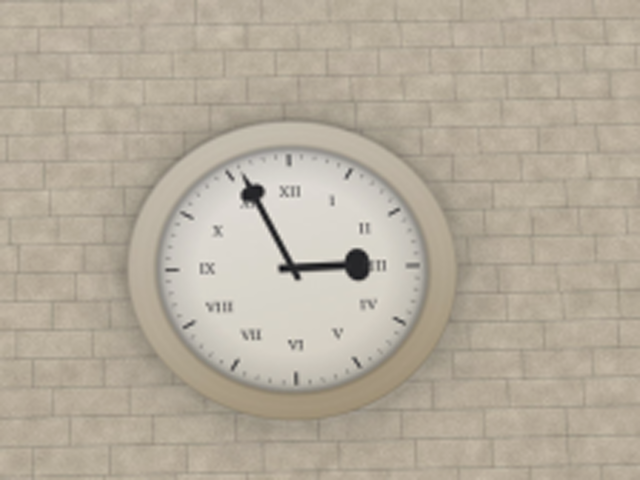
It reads 2.56
